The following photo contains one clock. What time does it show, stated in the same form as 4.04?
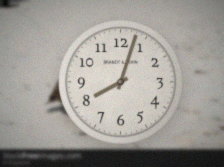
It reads 8.03
